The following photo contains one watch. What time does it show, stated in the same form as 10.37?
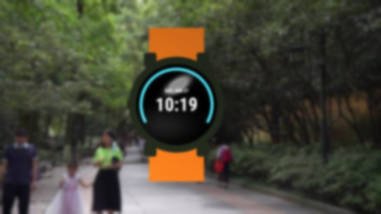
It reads 10.19
